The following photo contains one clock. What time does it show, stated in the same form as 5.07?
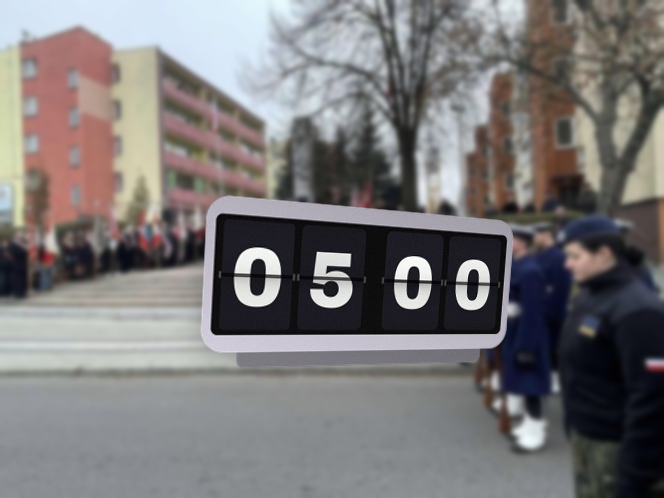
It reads 5.00
